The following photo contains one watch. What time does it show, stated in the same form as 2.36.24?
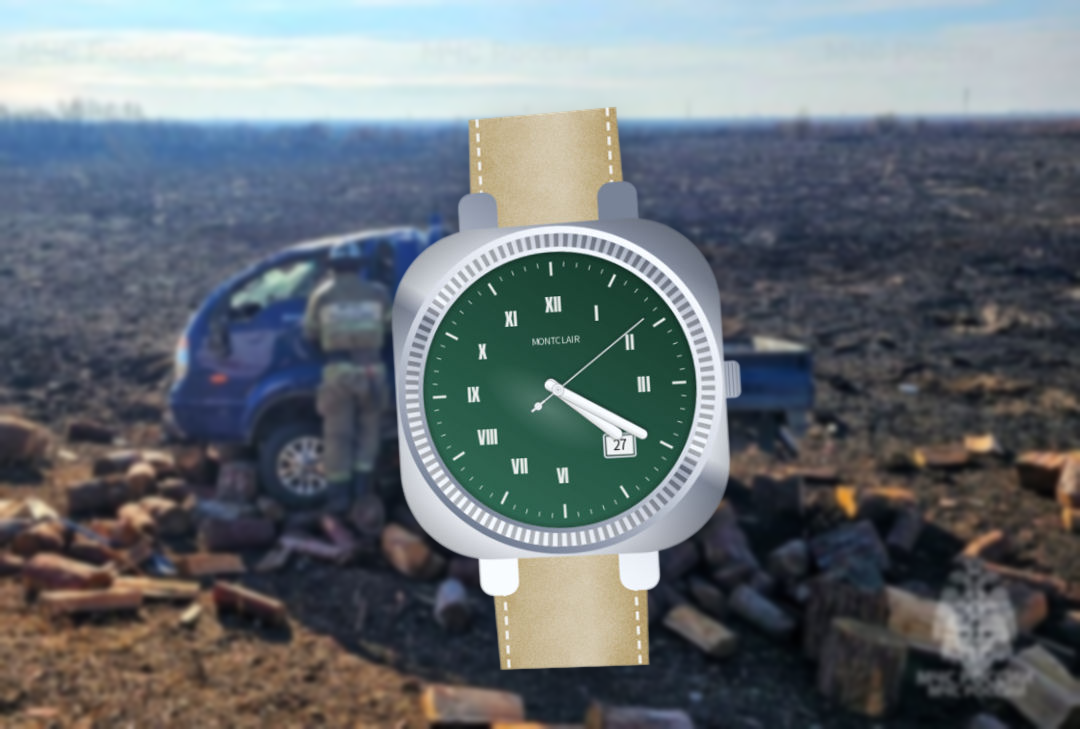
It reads 4.20.09
